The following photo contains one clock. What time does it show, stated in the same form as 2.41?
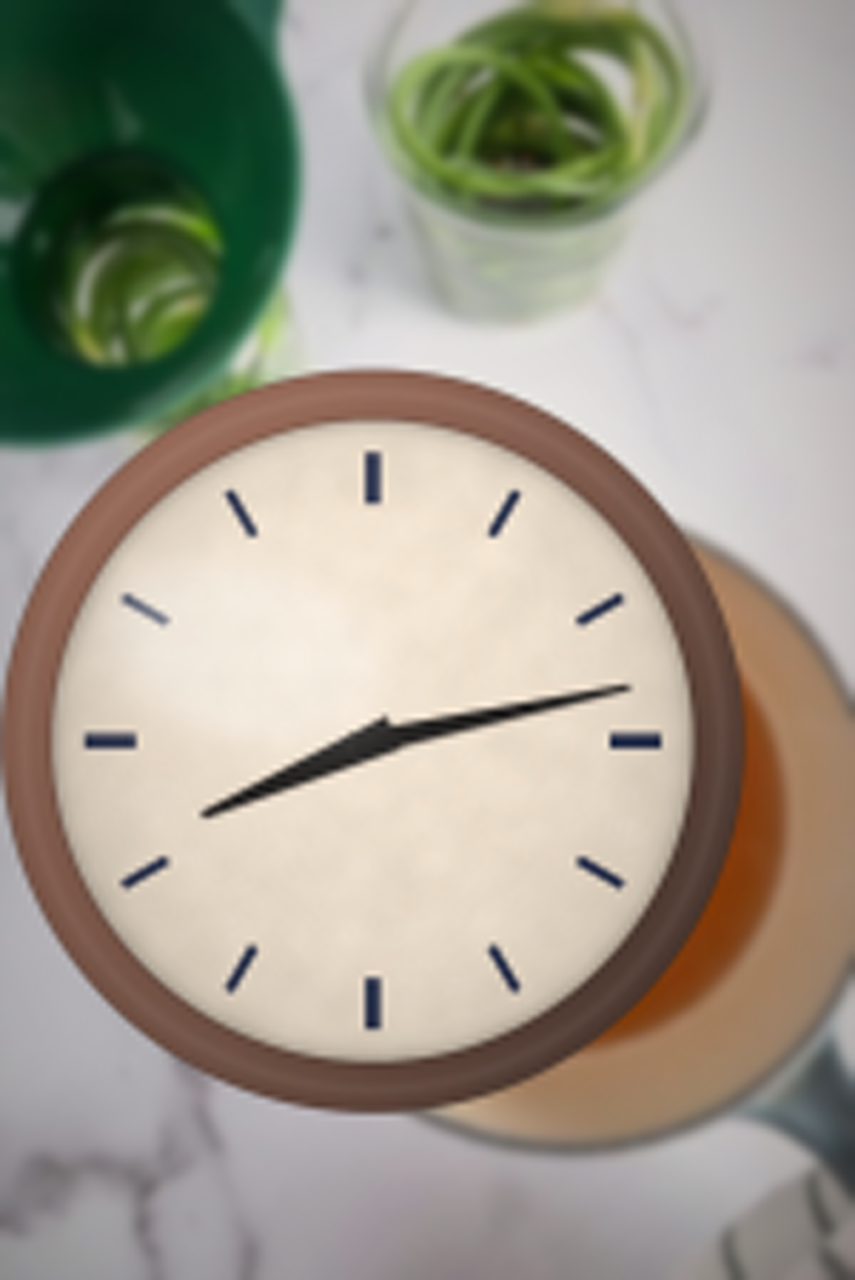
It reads 8.13
